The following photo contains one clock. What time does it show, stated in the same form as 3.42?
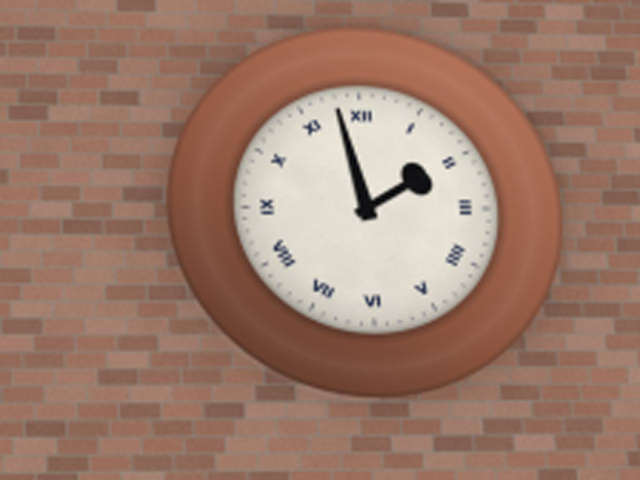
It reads 1.58
